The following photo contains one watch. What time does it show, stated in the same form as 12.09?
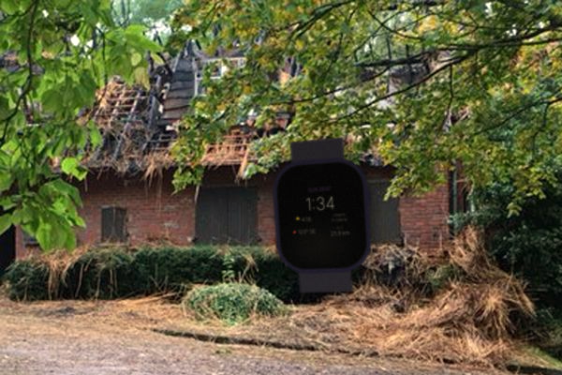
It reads 1.34
